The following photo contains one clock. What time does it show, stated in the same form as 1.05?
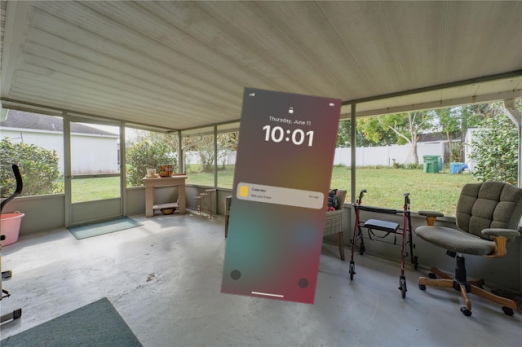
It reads 10.01
